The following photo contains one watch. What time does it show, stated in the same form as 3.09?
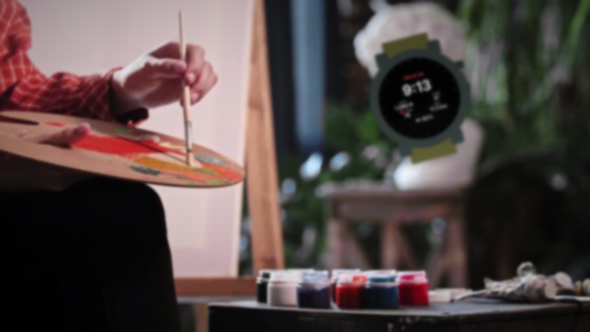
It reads 9.13
